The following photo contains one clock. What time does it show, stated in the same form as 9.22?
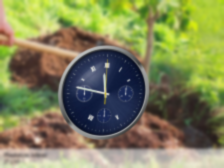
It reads 11.47
